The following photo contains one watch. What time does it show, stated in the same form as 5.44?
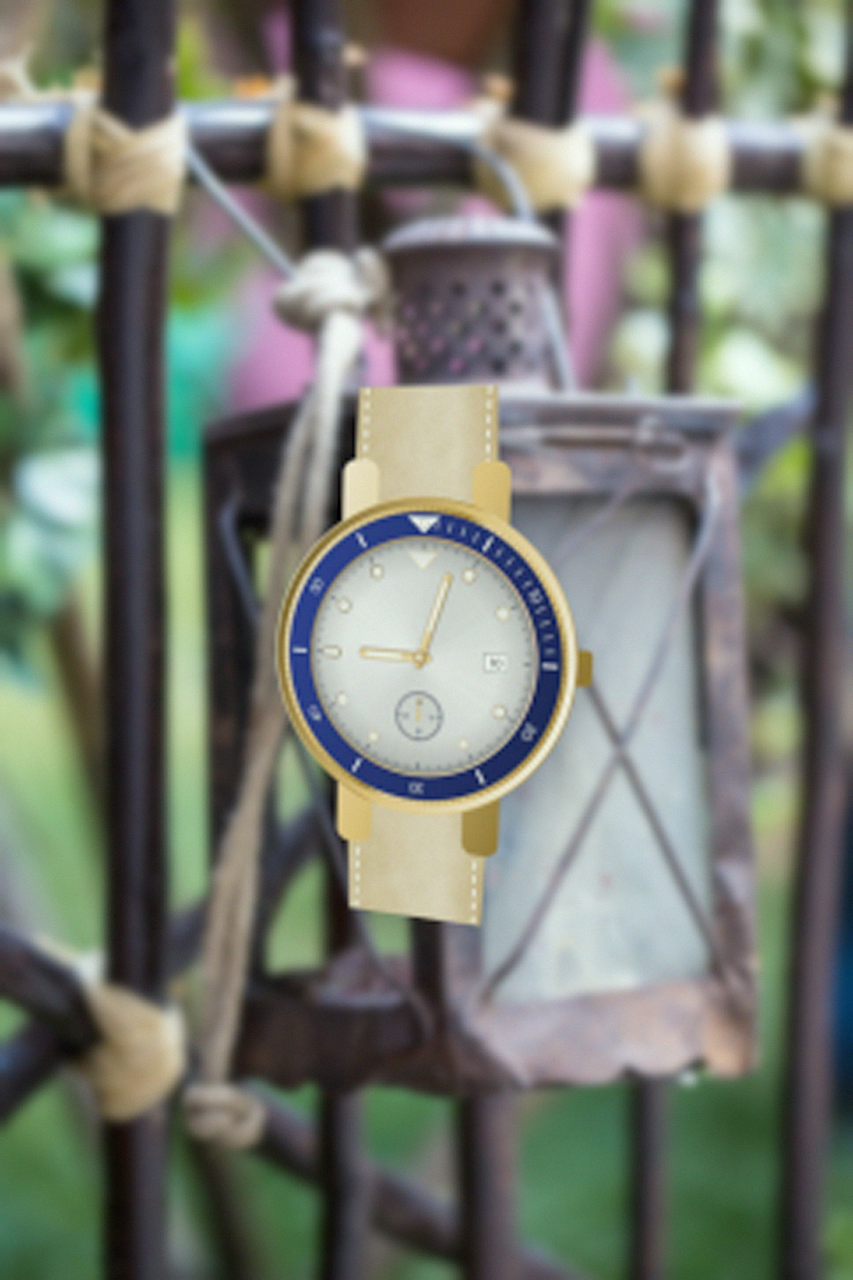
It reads 9.03
